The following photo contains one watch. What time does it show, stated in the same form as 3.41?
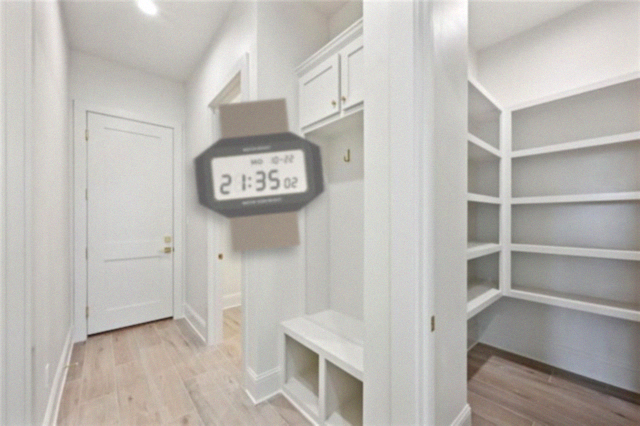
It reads 21.35
